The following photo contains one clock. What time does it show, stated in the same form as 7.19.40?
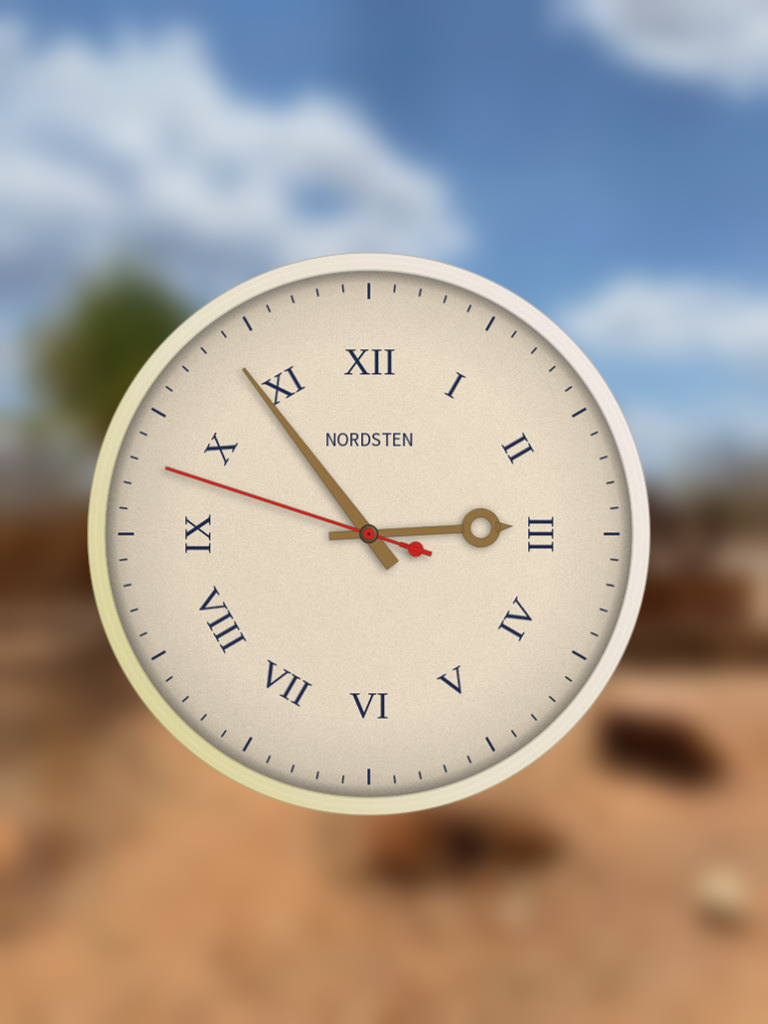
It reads 2.53.48
